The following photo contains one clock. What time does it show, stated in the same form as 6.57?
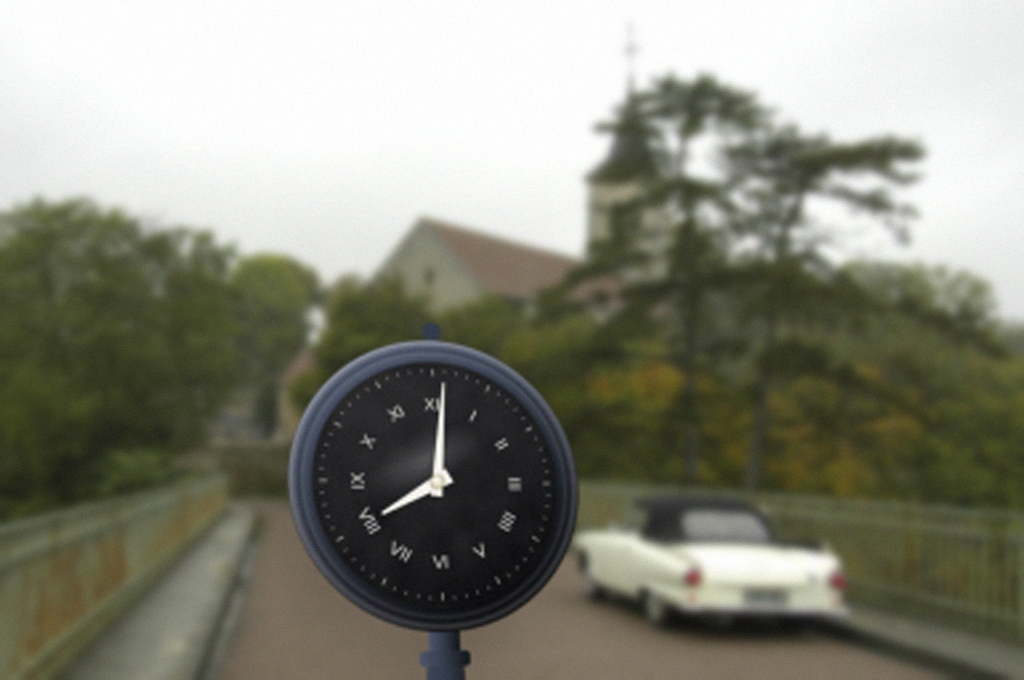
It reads 8.01
